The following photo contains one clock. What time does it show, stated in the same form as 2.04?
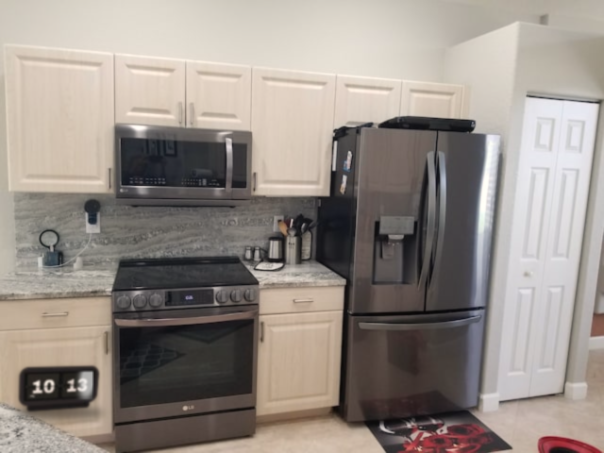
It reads 10.13
